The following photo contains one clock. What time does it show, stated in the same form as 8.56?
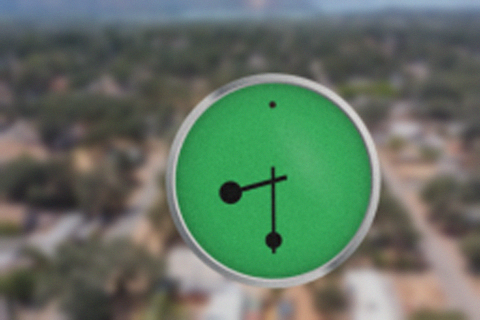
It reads 8.30
